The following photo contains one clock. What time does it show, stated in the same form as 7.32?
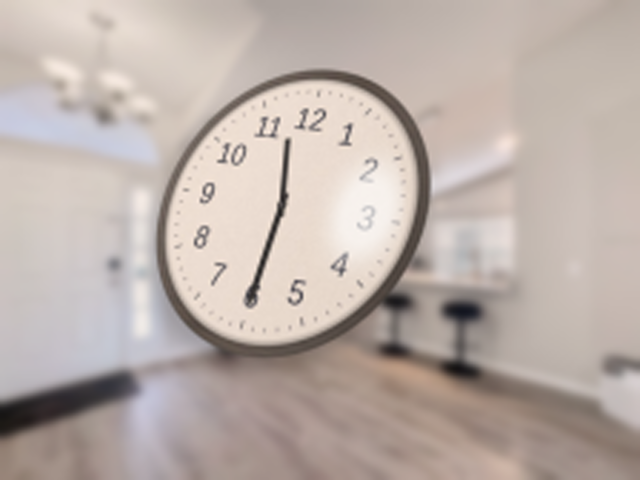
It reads 11.30
